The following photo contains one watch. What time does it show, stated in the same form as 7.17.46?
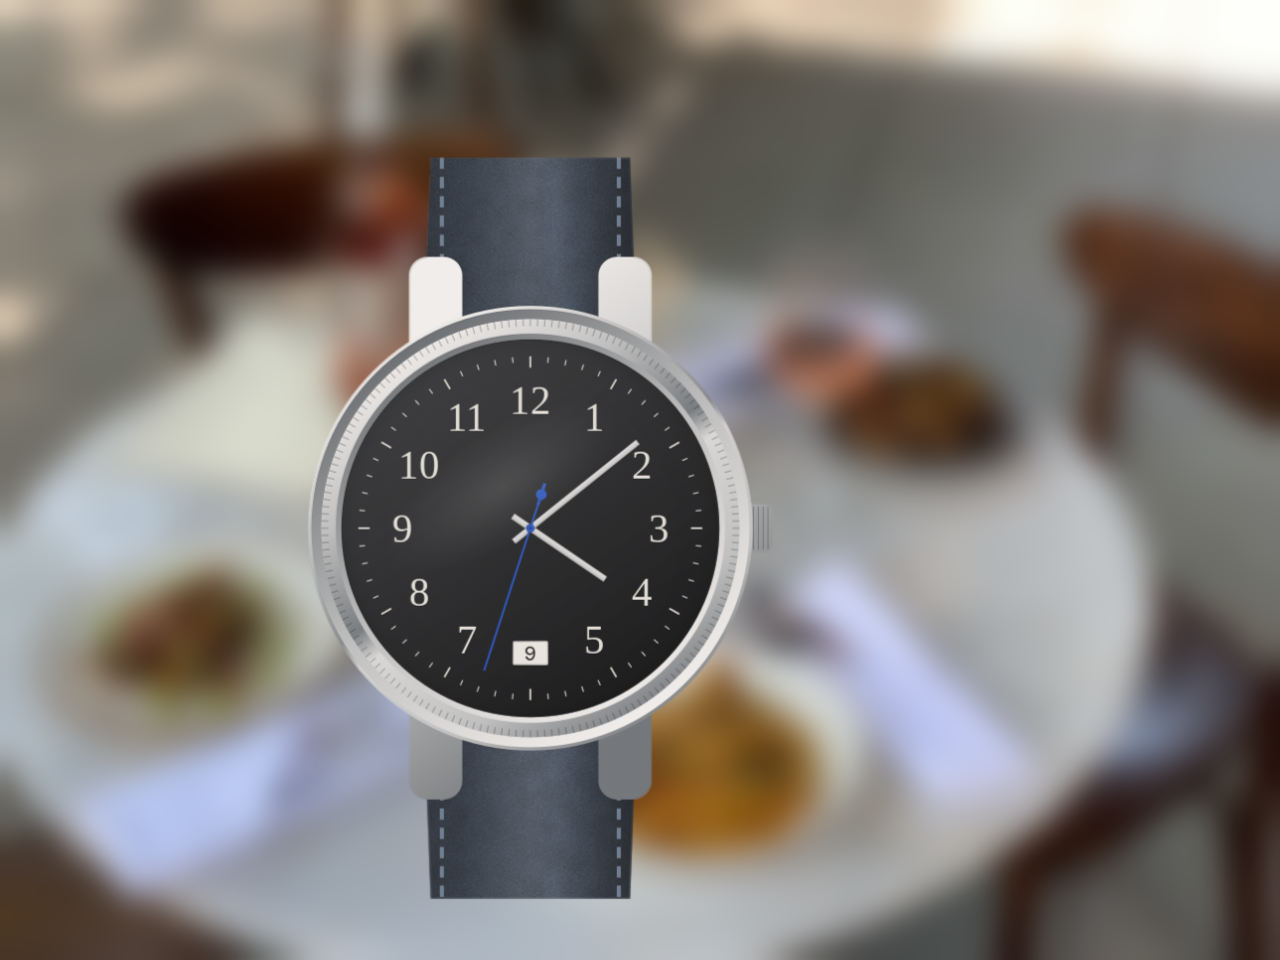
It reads 4.08.33
